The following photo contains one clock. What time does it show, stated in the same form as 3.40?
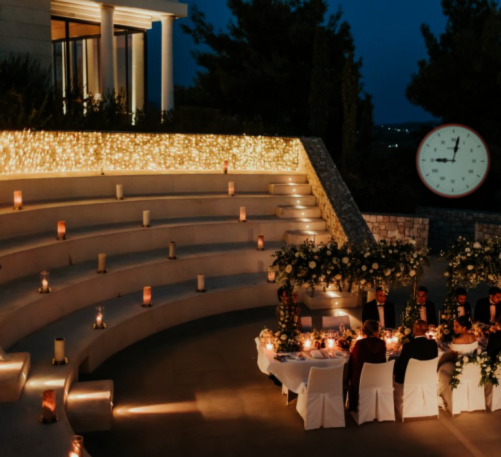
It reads 9.02
